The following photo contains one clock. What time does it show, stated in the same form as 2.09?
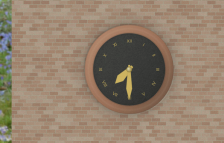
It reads 7.30
